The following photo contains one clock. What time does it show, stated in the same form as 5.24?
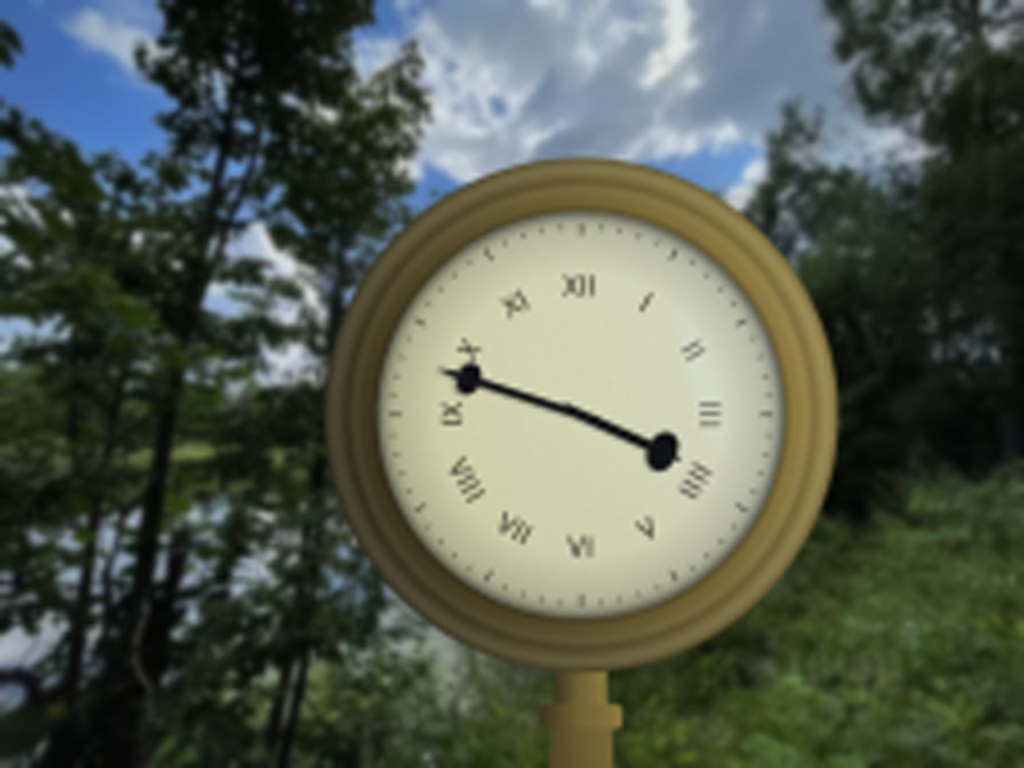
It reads 3.48
